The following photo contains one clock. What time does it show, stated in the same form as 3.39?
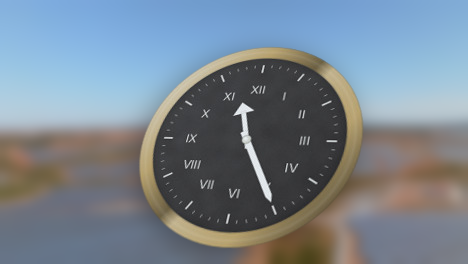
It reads 11.25
